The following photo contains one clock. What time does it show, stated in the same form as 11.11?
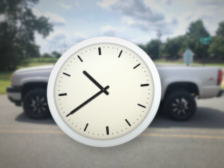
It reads 10.40
